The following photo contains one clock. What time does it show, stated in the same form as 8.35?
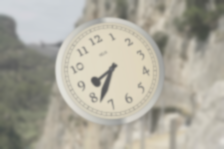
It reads 8.38
